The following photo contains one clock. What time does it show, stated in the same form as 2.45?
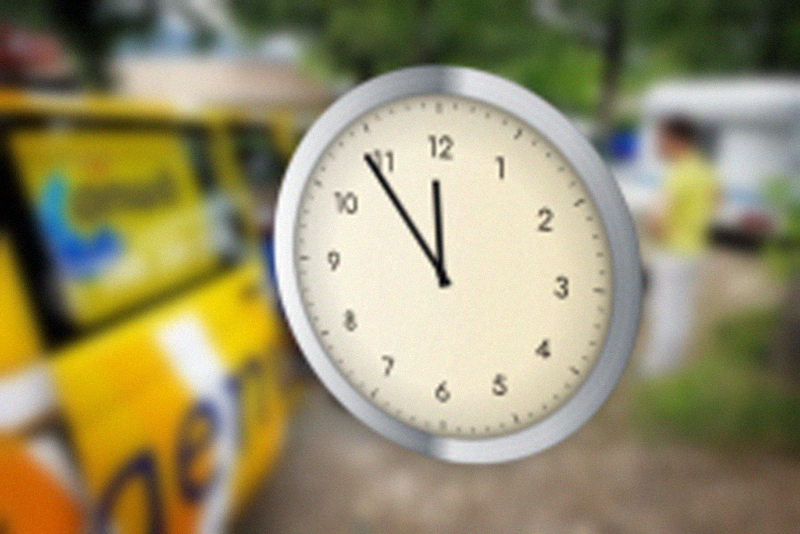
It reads 11.54
